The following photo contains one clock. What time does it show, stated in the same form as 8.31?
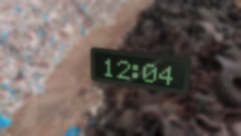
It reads 12.04
